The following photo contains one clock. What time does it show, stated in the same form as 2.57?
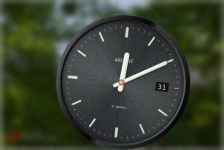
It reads 12.10
